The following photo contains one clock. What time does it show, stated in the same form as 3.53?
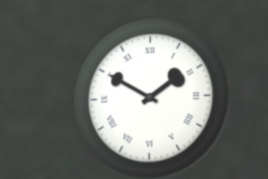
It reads 1.50
